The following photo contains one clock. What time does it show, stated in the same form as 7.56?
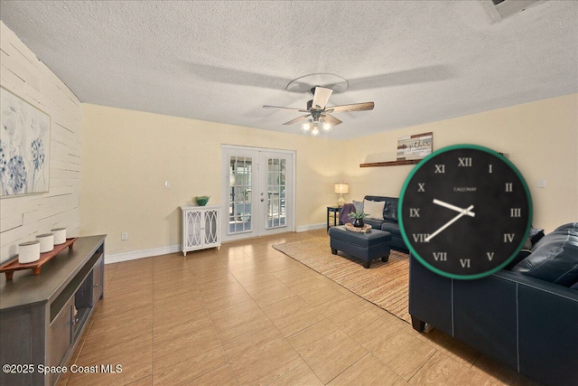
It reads 9.39
